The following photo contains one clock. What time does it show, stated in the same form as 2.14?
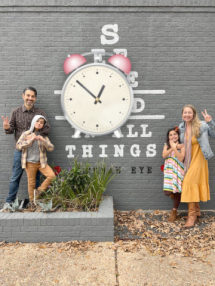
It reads 12.52
